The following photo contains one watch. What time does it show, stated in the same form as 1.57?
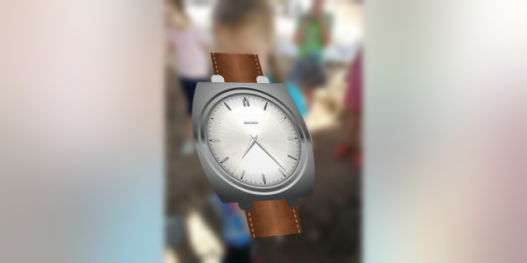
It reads 7.24
